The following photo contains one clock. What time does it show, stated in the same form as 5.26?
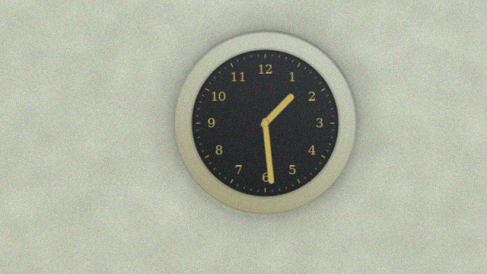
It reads 1.29
